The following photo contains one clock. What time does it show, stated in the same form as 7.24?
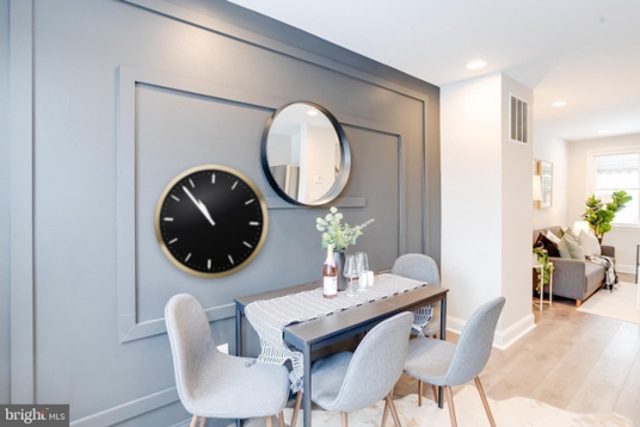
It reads 10.53
